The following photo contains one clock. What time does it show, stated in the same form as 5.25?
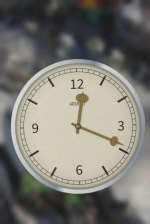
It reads 12.19
